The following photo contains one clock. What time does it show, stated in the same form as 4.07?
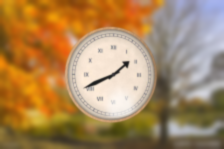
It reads 1.41
